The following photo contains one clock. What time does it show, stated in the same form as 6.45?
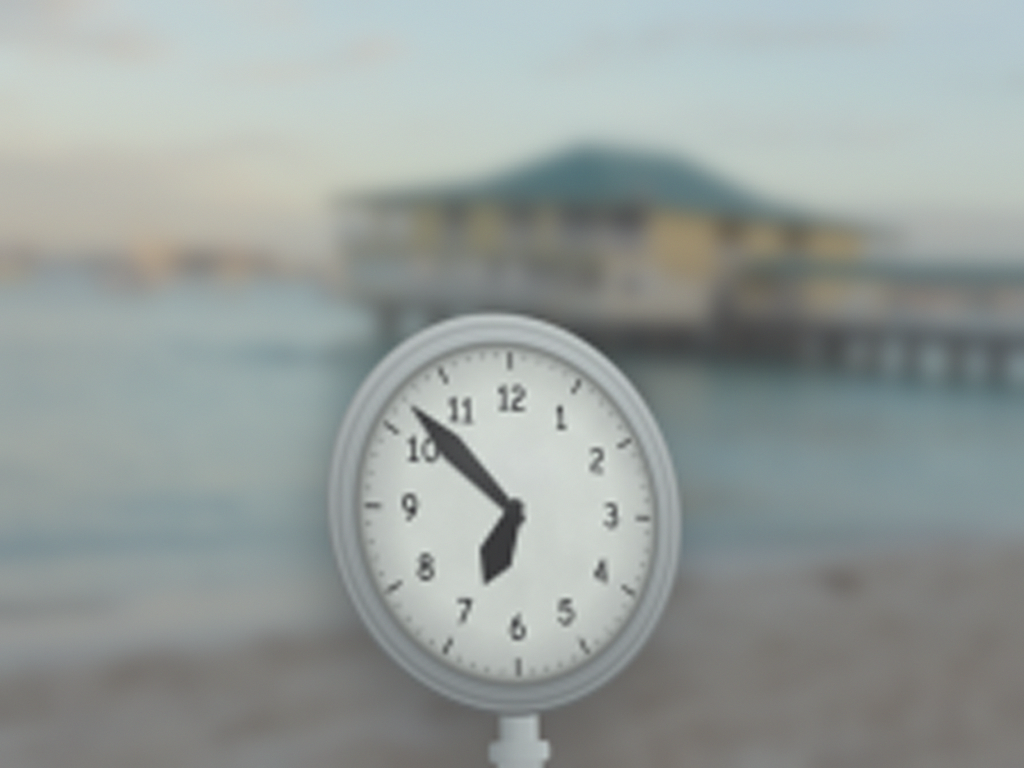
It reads 6.52
